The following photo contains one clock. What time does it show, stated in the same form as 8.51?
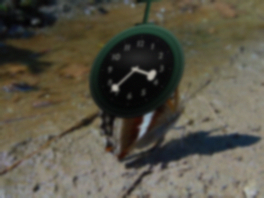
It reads 3.37
